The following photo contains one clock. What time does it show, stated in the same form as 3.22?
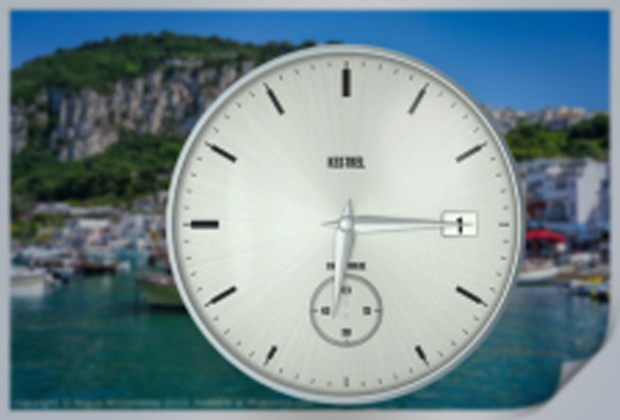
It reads 6.15
